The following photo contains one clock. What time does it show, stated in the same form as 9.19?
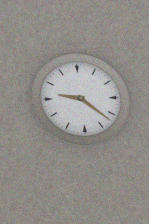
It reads 9.22
